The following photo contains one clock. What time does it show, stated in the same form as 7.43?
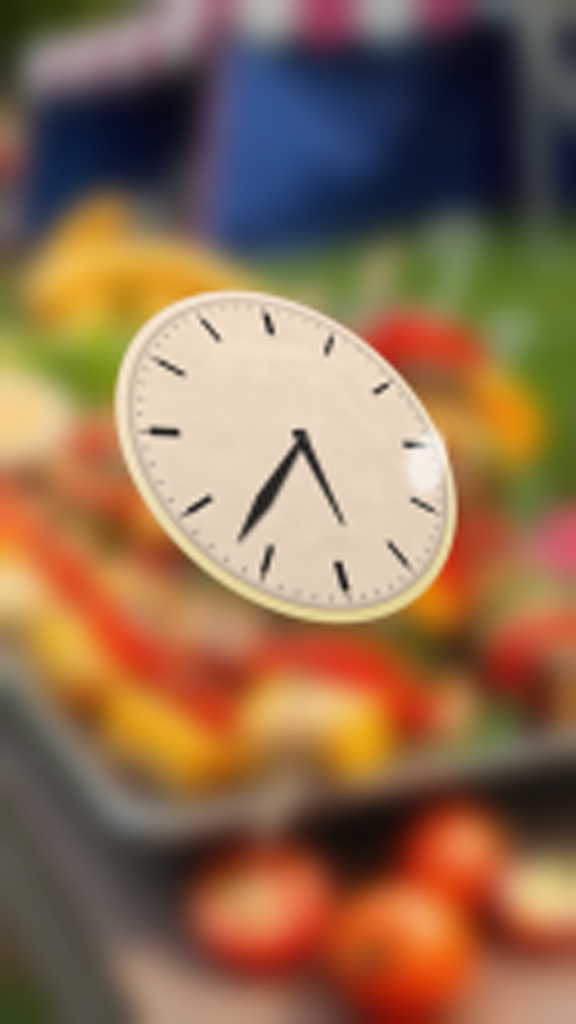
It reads 5.37
